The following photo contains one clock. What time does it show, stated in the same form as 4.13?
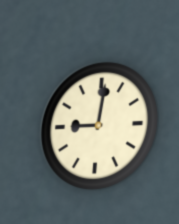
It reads 9.01
